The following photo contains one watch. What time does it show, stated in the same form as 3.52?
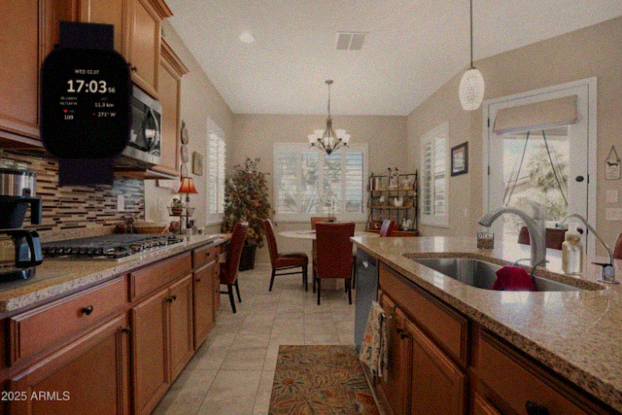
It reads 17.03
